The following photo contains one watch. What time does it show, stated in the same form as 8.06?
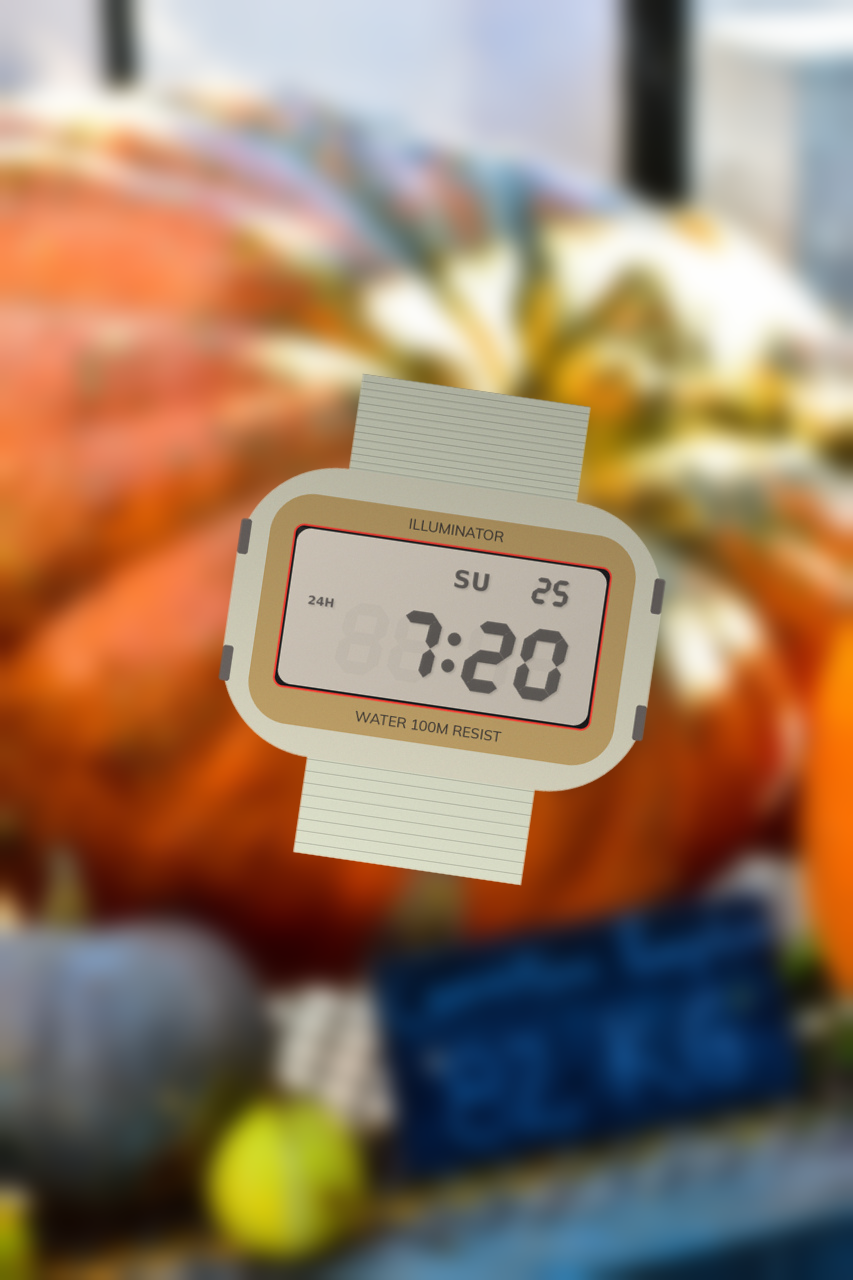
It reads 7.20
